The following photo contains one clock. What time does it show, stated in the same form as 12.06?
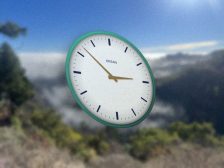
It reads 2.52
